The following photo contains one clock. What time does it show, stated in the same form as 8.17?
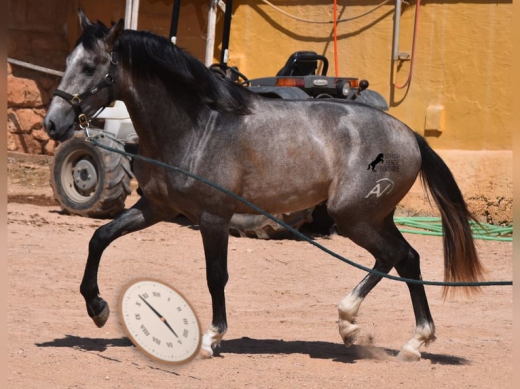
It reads 4.53
